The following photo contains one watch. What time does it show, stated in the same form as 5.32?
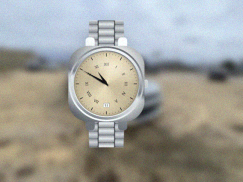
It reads 10.50
